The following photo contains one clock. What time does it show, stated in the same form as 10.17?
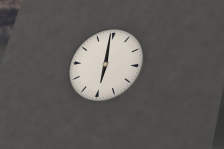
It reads 5.59
